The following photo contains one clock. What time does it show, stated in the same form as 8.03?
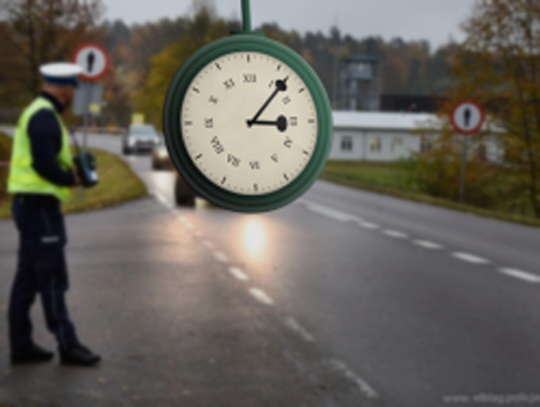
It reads 3.07
